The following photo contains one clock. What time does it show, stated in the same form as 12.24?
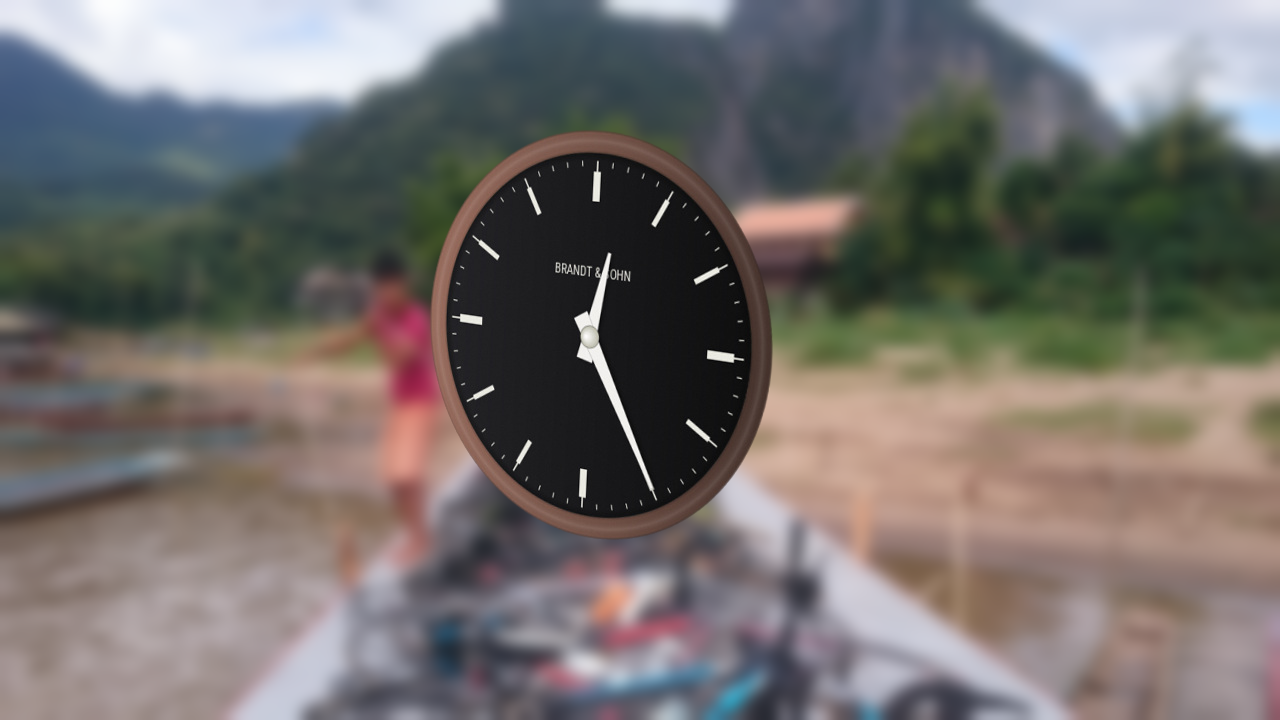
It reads 12.25
